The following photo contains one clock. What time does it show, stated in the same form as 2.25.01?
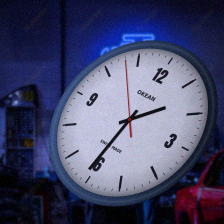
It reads 1.30.53
